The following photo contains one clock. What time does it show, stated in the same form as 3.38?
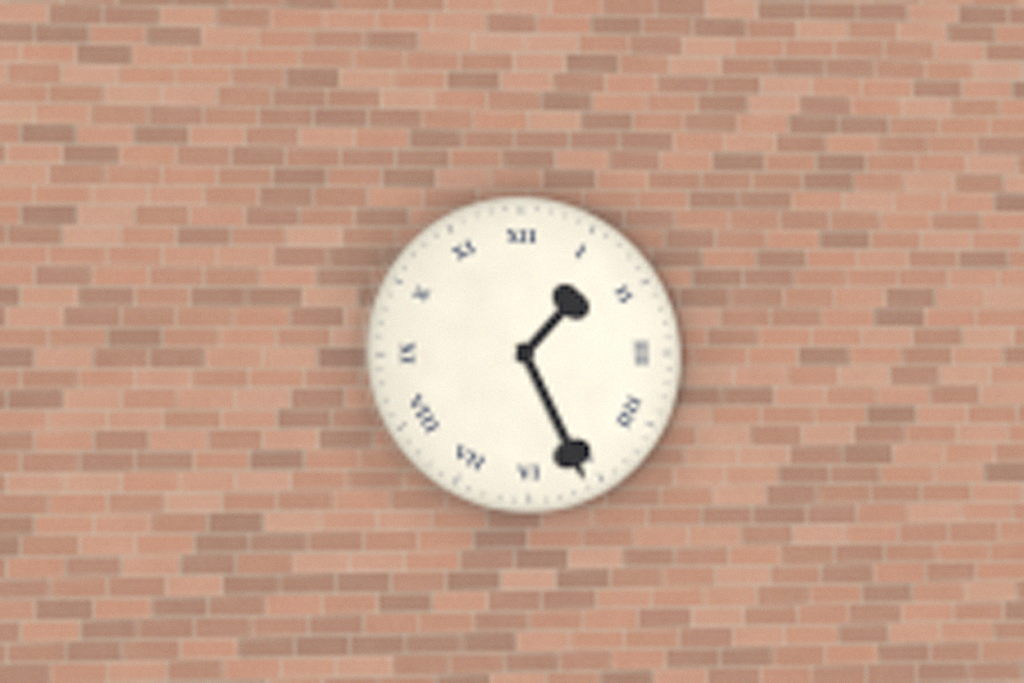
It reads 1.26
